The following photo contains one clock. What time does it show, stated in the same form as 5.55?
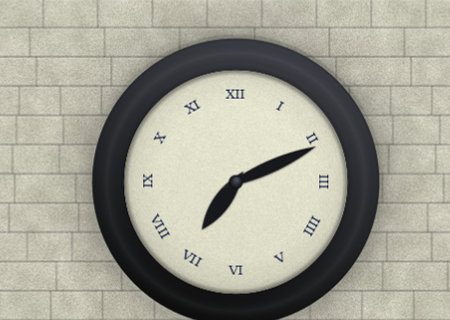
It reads 7.11
